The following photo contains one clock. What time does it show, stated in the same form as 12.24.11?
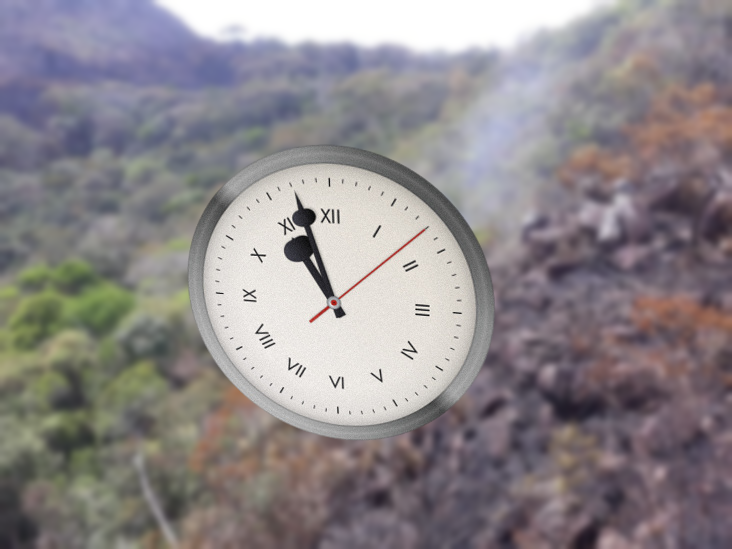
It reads 10.57.08
